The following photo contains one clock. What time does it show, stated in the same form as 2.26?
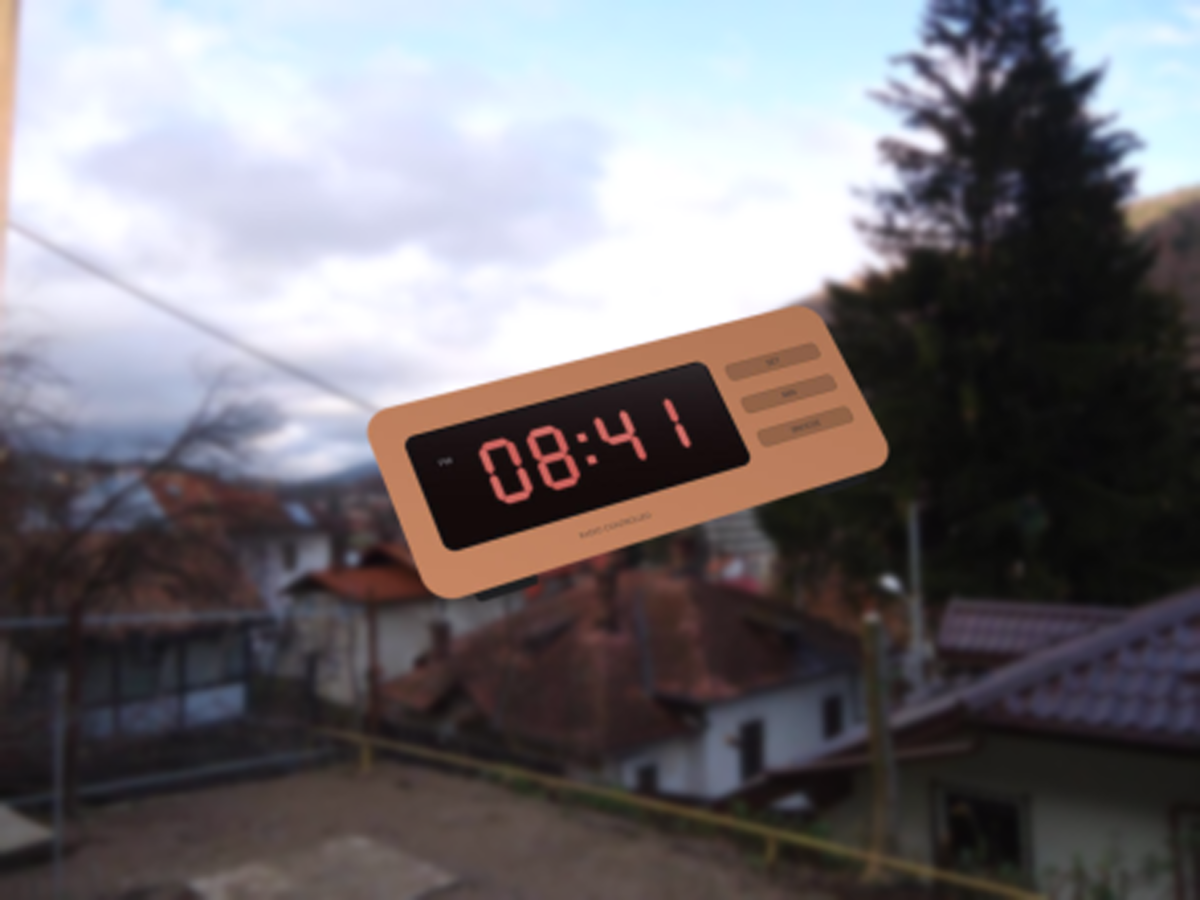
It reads 8.41
